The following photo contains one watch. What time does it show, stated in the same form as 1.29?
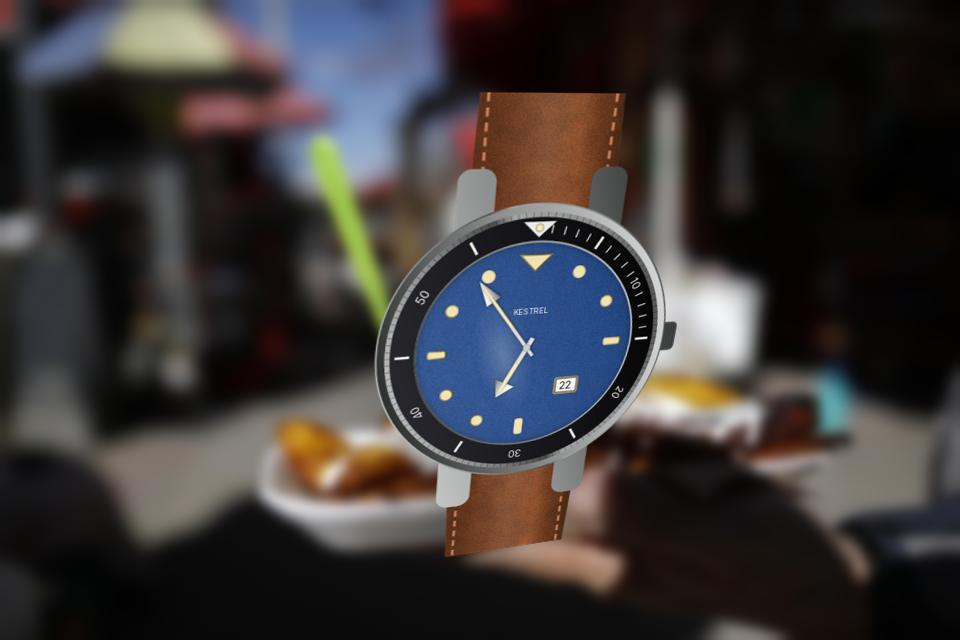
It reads 6.54
